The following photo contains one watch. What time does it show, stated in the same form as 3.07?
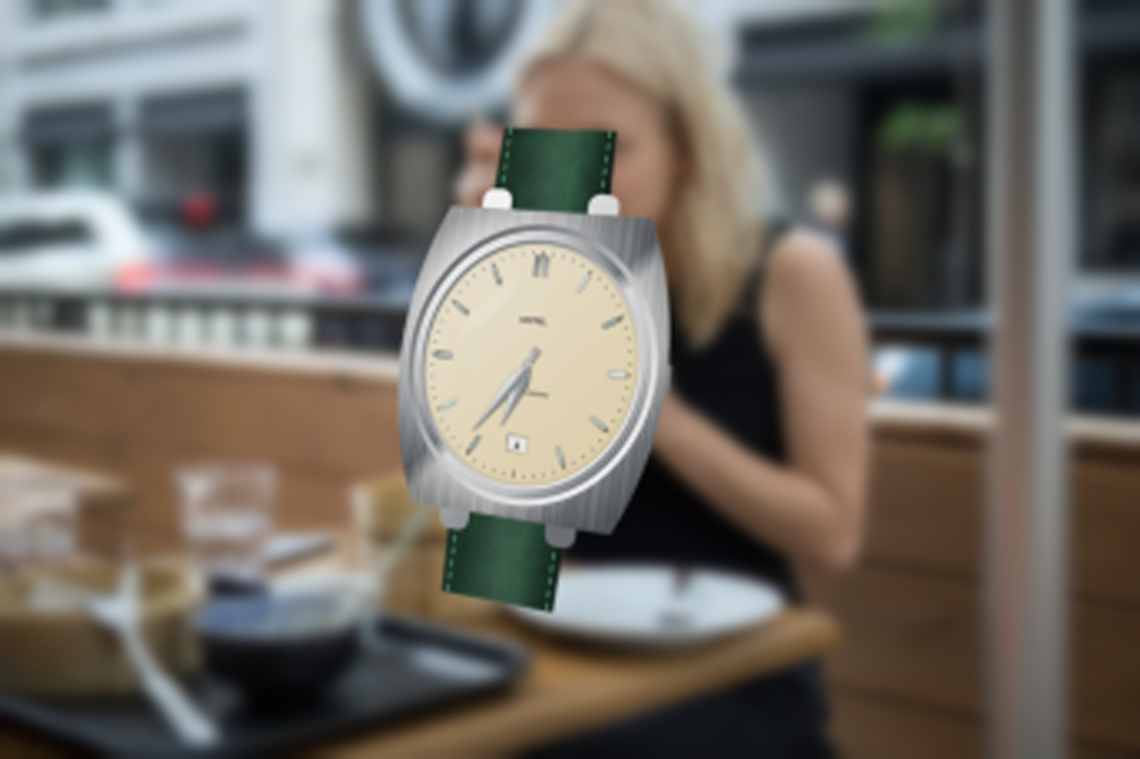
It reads 6.36
